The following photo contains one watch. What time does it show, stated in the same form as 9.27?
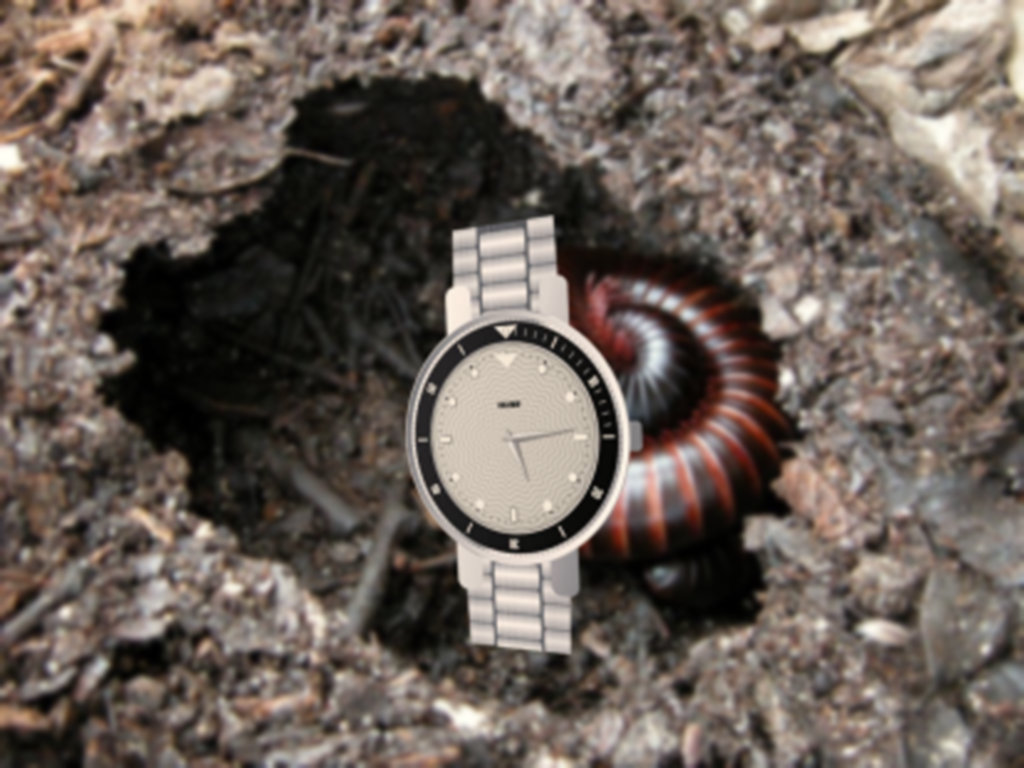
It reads 5.14
